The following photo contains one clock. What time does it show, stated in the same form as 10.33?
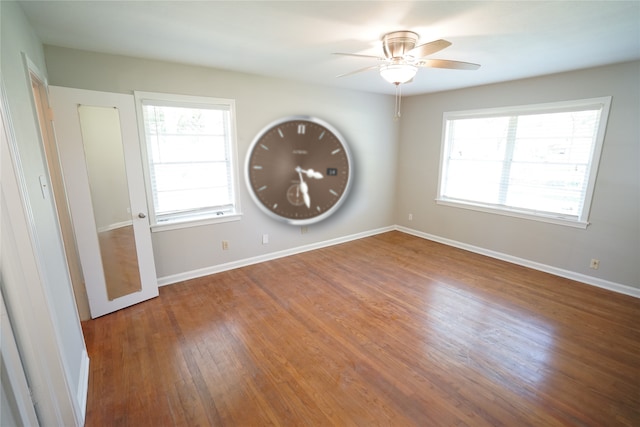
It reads 3.27
